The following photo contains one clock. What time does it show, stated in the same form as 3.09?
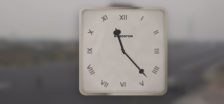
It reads 11.23
